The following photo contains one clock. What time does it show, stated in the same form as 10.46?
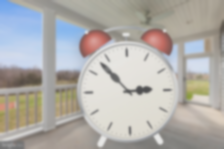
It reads 2.53
